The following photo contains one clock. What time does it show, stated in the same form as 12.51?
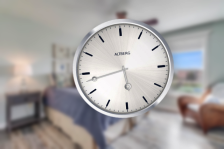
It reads 5.43
